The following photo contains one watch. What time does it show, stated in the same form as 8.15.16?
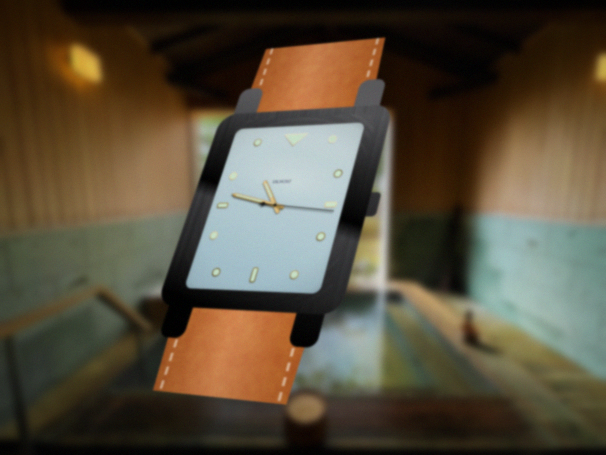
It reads 10.47.16
